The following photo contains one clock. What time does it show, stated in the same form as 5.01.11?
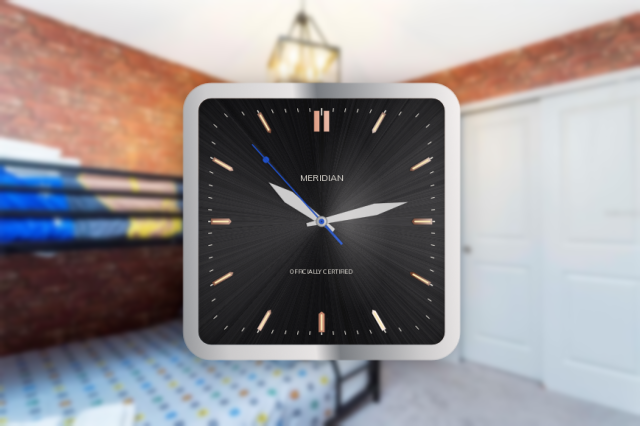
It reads 10.12.53
